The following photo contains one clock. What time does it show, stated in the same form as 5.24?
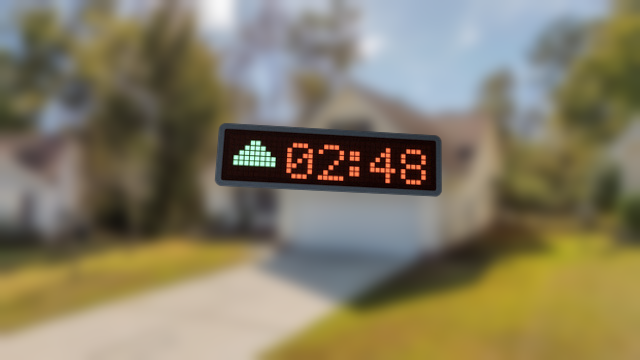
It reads 2.48
